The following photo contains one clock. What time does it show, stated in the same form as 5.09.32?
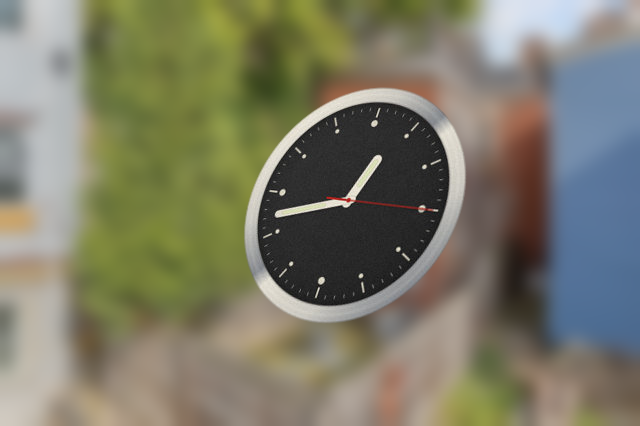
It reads 12.42.15
